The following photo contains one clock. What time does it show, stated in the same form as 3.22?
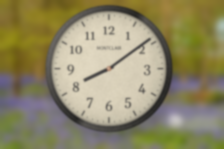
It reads 8.09
